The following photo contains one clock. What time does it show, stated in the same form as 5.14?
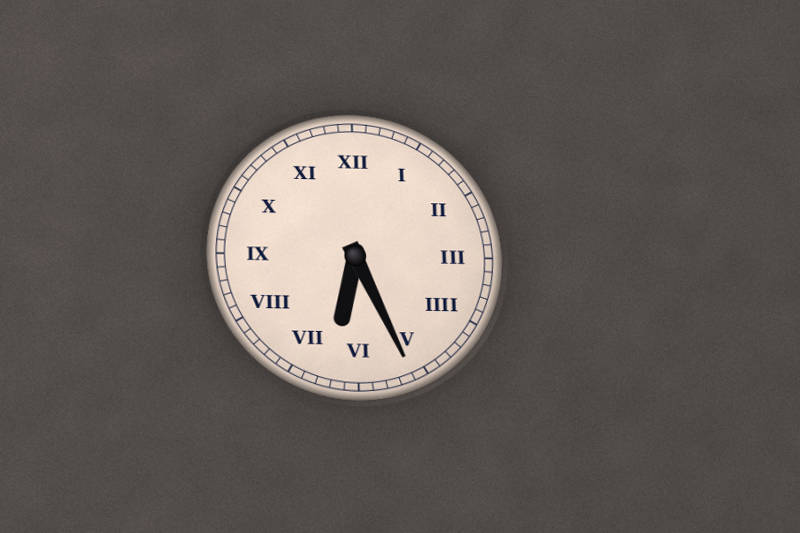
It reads 6.26
